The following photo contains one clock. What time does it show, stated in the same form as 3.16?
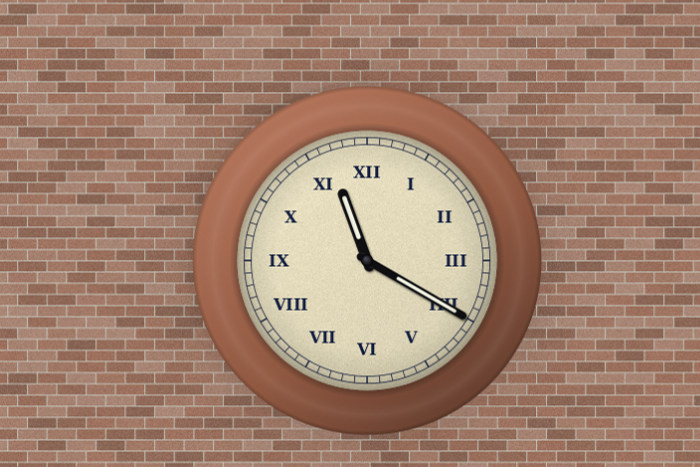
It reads 11.20
